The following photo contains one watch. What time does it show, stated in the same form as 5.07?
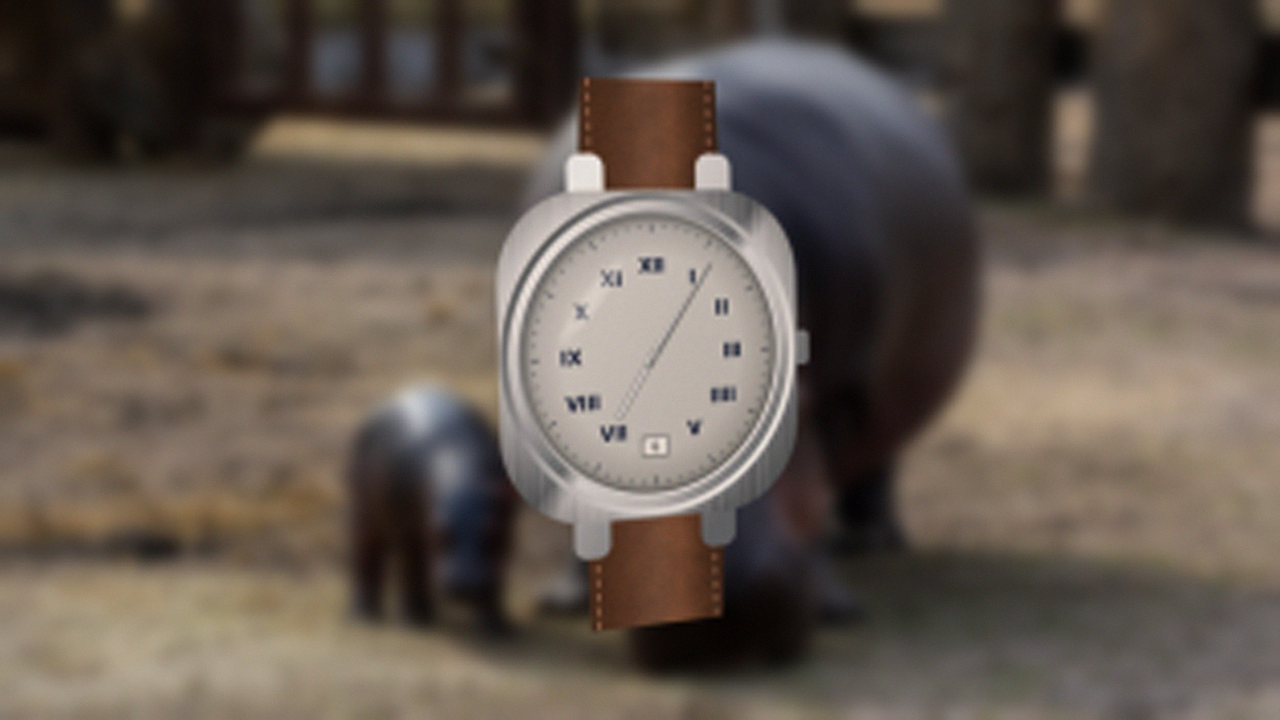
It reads 7.06
